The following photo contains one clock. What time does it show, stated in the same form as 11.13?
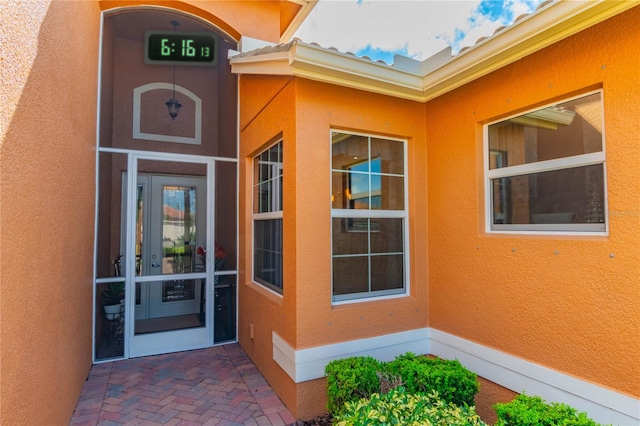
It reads 6.16
